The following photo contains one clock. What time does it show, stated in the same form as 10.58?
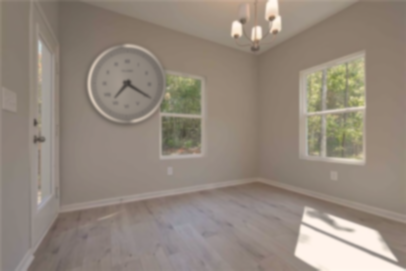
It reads 7.20
